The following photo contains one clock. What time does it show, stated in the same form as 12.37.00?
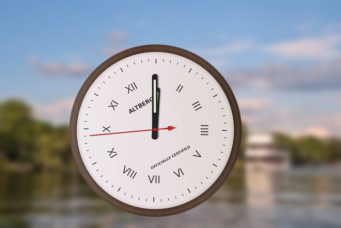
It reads 1.04.49
